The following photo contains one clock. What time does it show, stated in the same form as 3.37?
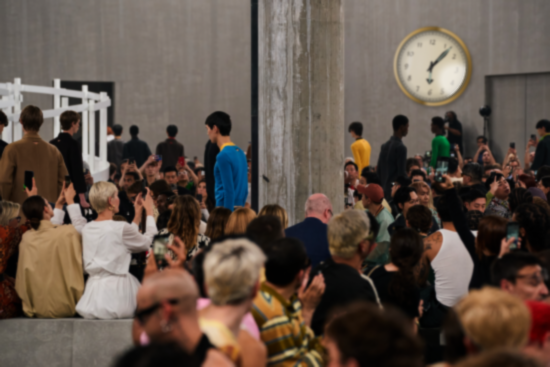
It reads 6.07
